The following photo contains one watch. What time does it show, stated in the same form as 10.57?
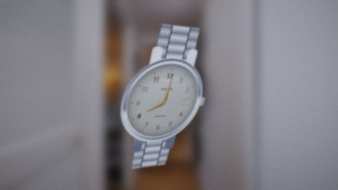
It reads 8.01
